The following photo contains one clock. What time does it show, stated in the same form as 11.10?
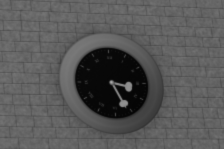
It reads 3.26
